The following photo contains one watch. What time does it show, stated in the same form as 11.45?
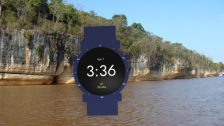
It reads 3.36
